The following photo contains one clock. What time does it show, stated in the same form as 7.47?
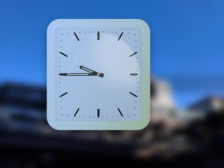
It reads 9.45
